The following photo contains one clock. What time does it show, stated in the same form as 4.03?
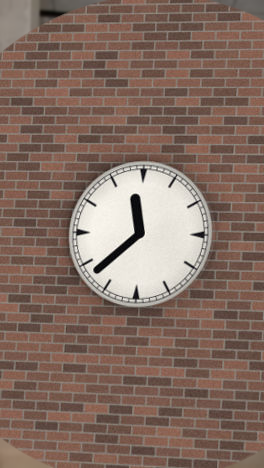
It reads 11.38
